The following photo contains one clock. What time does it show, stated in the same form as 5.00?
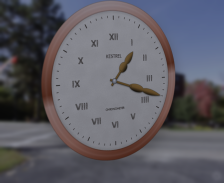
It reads 1.18
